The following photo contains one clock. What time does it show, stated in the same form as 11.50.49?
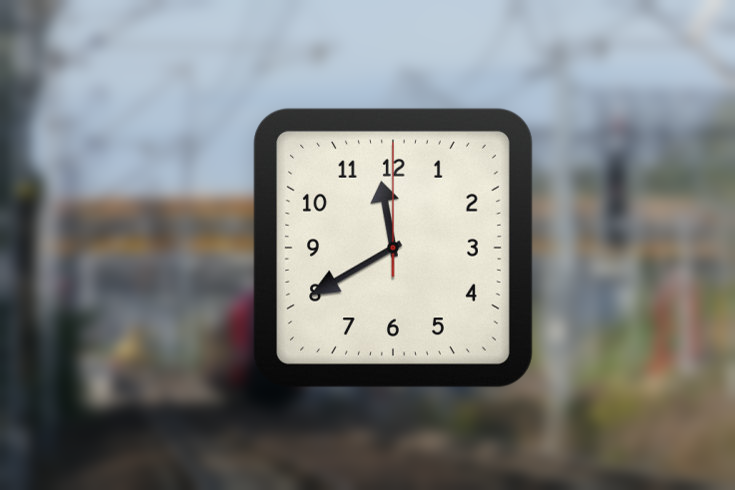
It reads 11.40.00
